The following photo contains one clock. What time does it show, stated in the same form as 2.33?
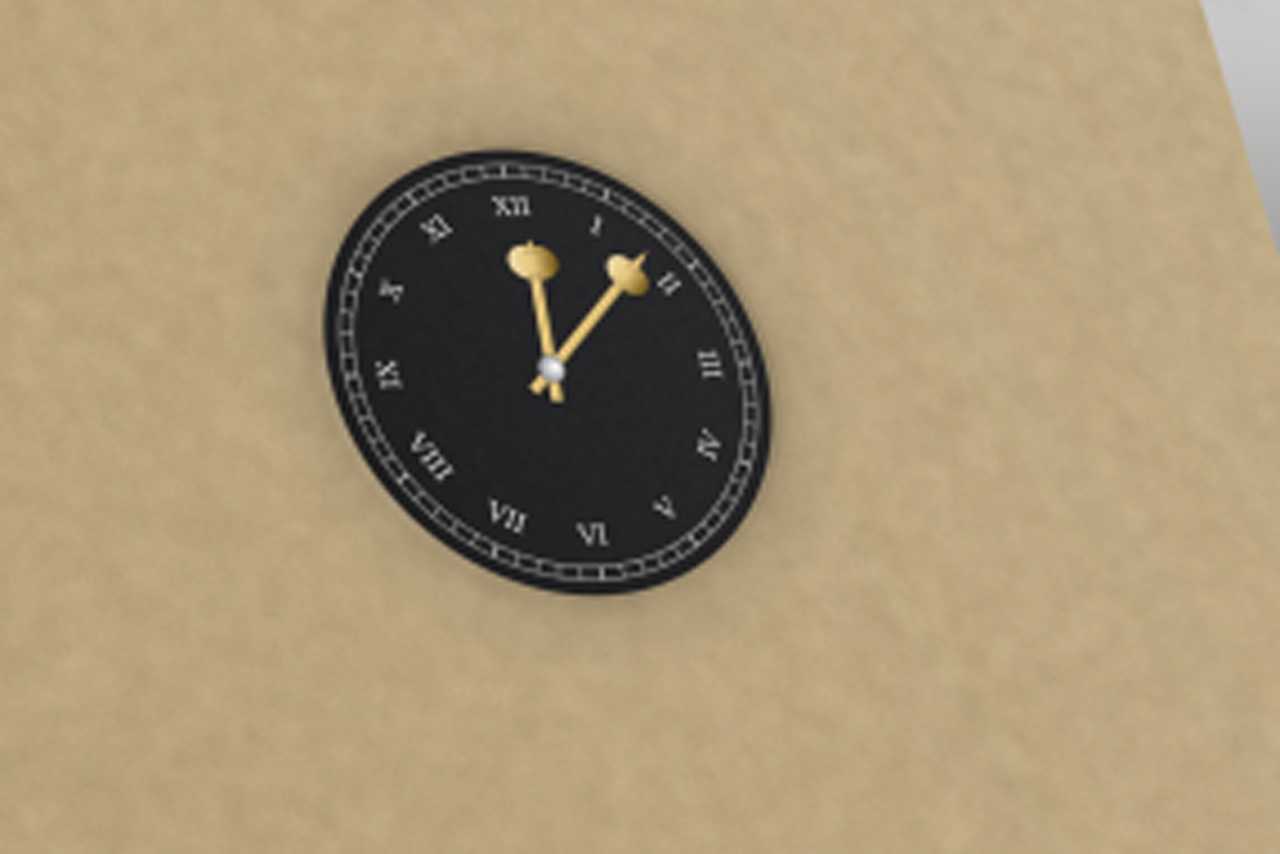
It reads 12.08
